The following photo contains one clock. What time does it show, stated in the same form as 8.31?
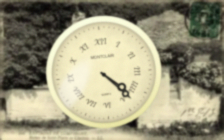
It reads 4.23
